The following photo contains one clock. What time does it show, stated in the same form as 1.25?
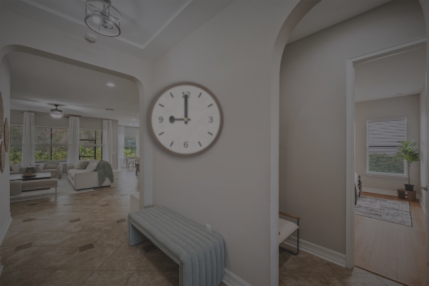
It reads 9.00
